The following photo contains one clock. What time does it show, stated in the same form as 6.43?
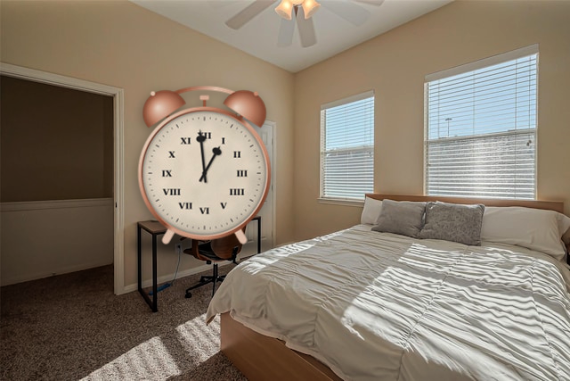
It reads 12.59
